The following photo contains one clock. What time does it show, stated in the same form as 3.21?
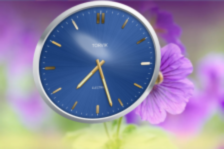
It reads 7.27
